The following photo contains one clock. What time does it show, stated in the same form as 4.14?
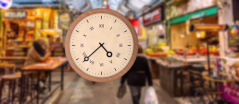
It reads 4.38
